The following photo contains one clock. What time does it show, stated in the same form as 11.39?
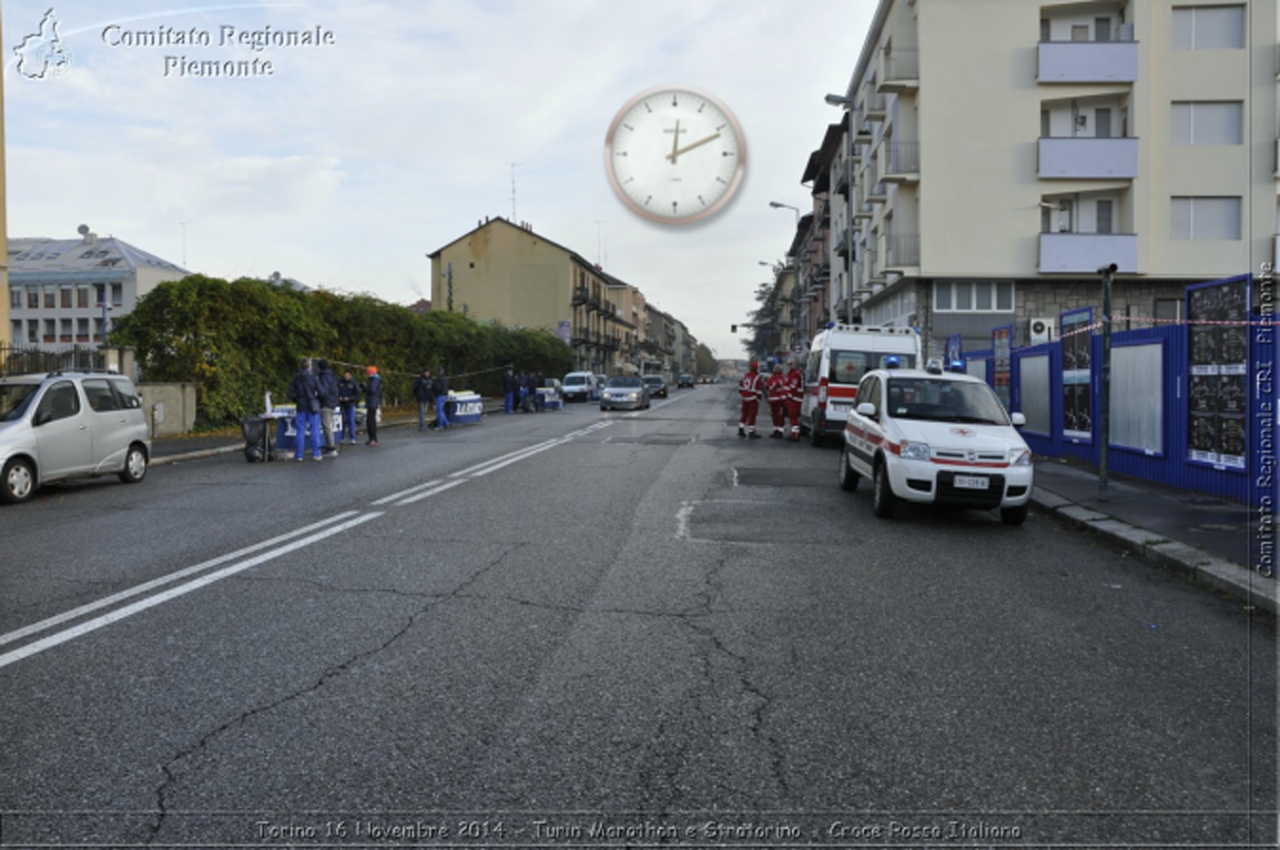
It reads 12.11
